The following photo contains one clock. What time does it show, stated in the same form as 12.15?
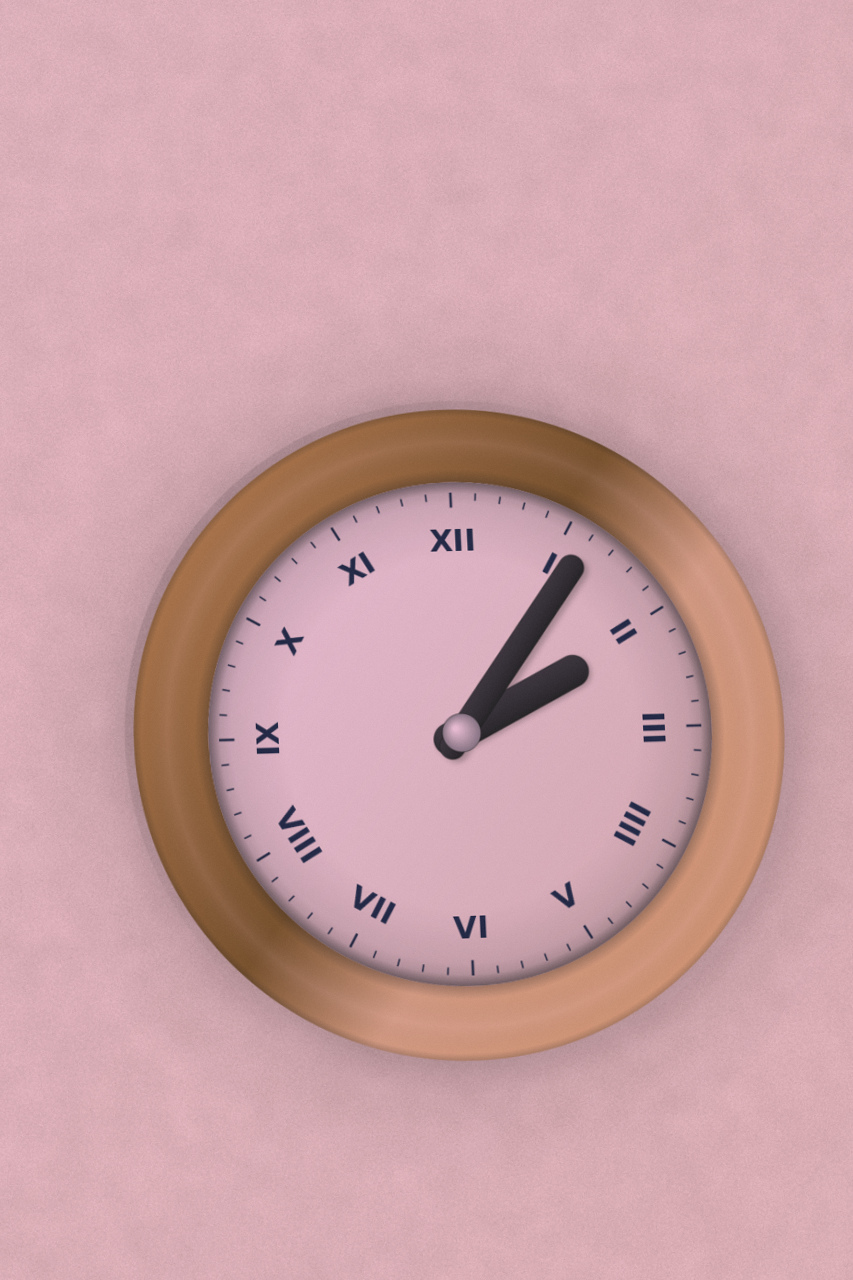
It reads 2.06
